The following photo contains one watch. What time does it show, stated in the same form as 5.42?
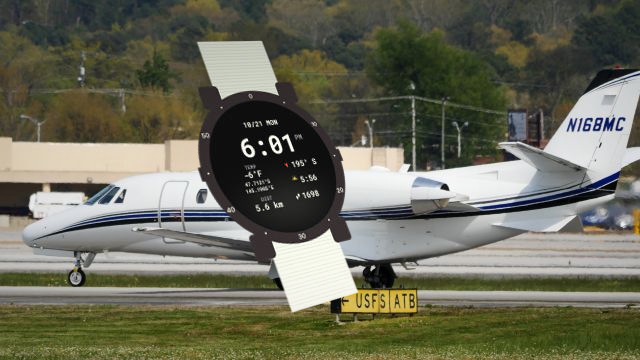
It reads 6.01
